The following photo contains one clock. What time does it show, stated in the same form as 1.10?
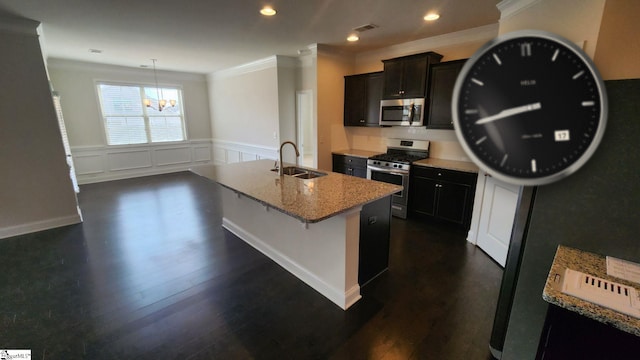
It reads 8.43
